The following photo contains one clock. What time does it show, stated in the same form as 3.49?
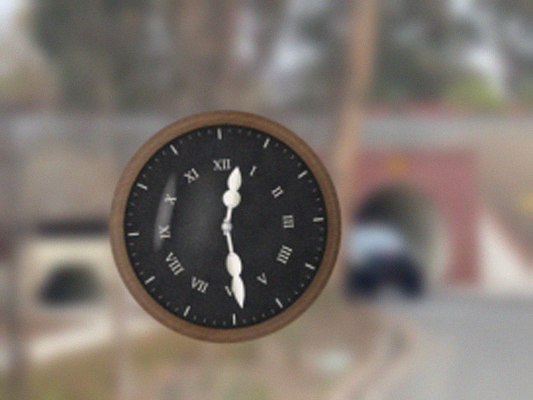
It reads 12.29
